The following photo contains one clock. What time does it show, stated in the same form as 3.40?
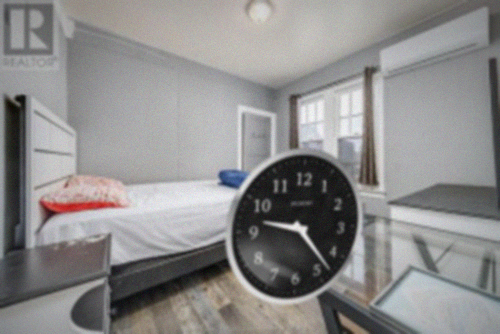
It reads 9.23
